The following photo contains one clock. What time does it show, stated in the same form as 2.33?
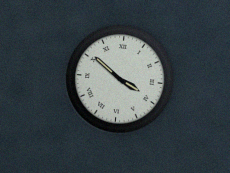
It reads 3.51
